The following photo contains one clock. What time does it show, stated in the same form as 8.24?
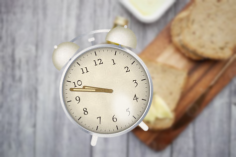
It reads 9.48
